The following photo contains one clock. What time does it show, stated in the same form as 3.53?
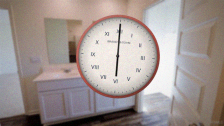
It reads 6.00
